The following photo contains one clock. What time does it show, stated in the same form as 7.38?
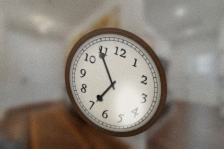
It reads 6.54
